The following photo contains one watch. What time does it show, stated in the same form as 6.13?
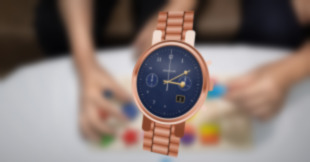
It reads 3.10
